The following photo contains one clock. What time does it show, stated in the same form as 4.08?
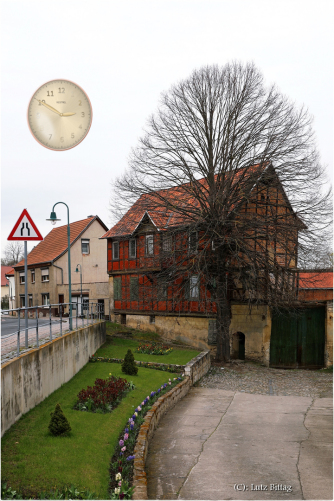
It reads 2.50
